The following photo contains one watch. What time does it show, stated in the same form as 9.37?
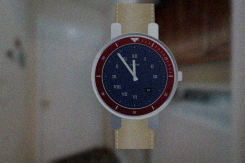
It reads 11.54
